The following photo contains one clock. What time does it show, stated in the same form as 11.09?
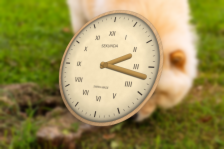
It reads 2.17
